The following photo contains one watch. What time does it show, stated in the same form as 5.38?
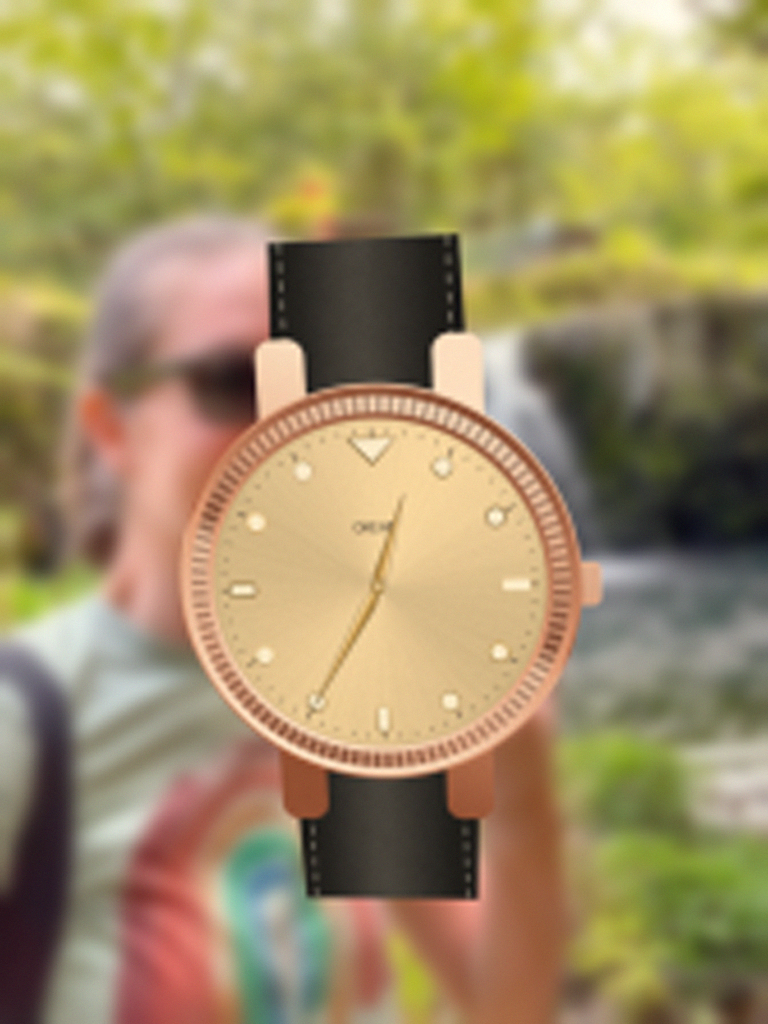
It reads 12.35
